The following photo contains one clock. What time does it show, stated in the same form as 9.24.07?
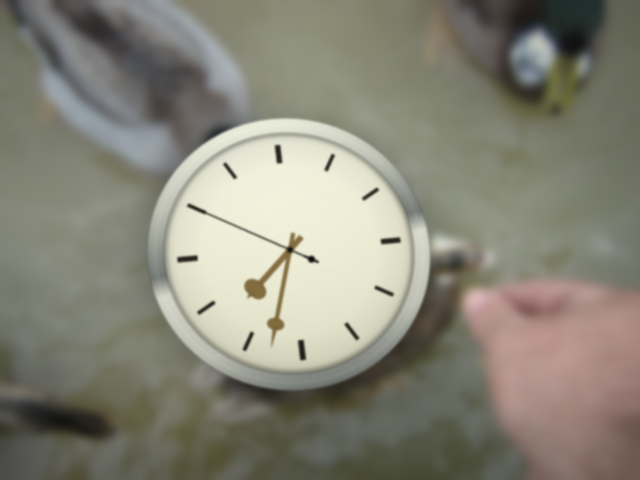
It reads 7.32.50
